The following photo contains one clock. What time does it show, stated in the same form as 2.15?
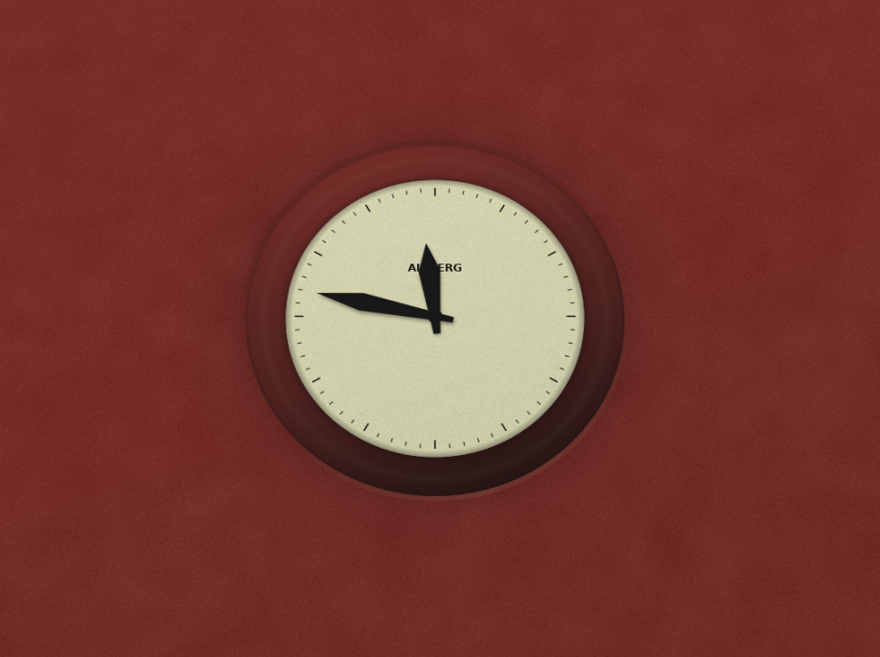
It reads 11.47
